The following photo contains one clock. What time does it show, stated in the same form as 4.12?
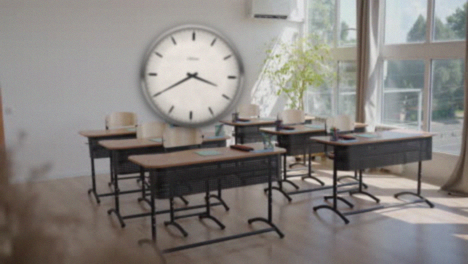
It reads 3.40
